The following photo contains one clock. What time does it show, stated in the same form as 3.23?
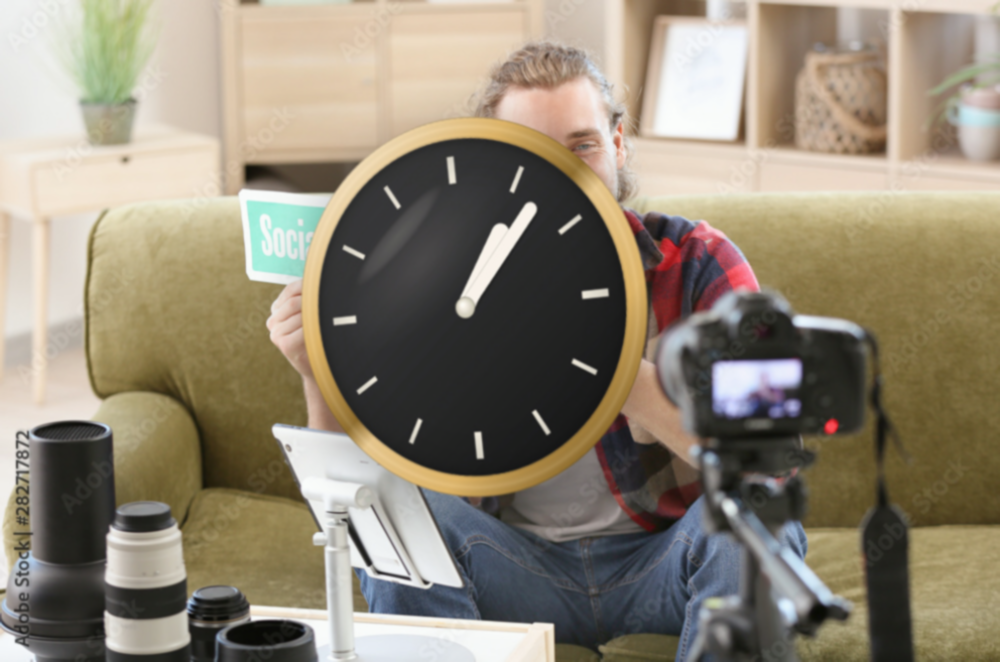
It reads 1.07
